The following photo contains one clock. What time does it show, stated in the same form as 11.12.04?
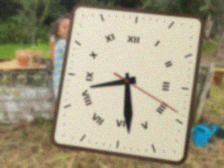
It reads 8.28.19
